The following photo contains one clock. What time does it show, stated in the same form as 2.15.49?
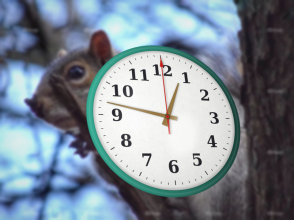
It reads 12.47.00
